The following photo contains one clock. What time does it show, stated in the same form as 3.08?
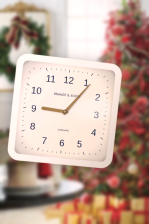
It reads 9.06
